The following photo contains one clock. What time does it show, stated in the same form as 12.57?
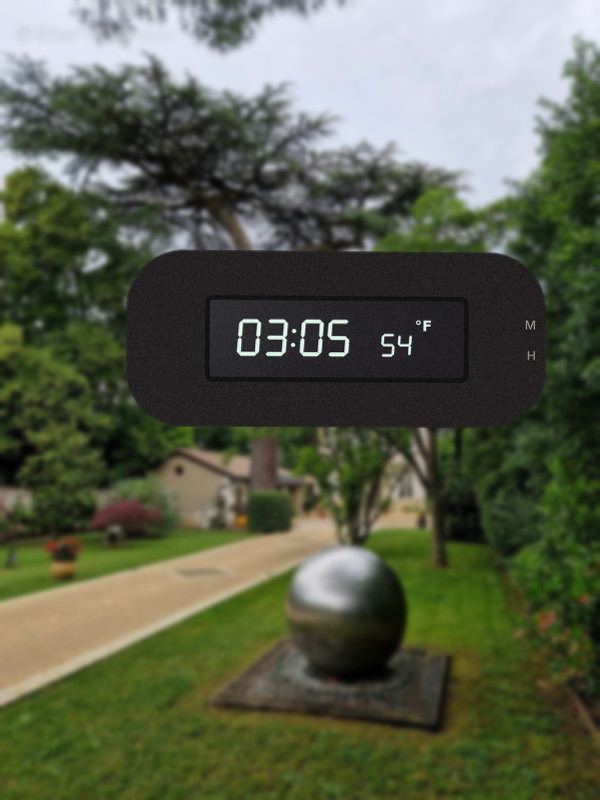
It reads 3.05
